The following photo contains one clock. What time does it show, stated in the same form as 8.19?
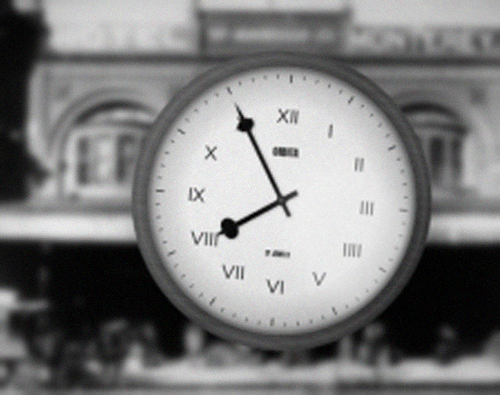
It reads 7.55
